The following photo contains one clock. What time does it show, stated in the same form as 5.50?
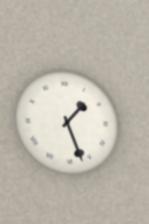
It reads 1.27
